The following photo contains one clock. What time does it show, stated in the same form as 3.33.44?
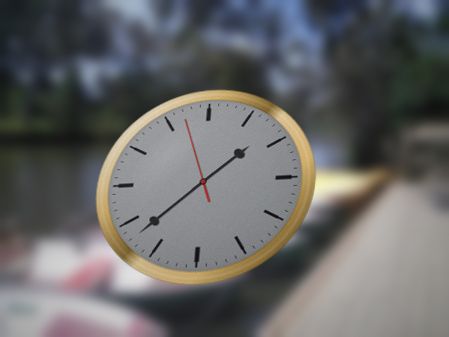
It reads 1.37.57
